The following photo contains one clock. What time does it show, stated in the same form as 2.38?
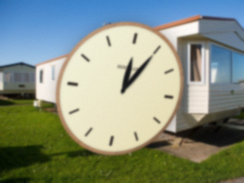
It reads 12.05
